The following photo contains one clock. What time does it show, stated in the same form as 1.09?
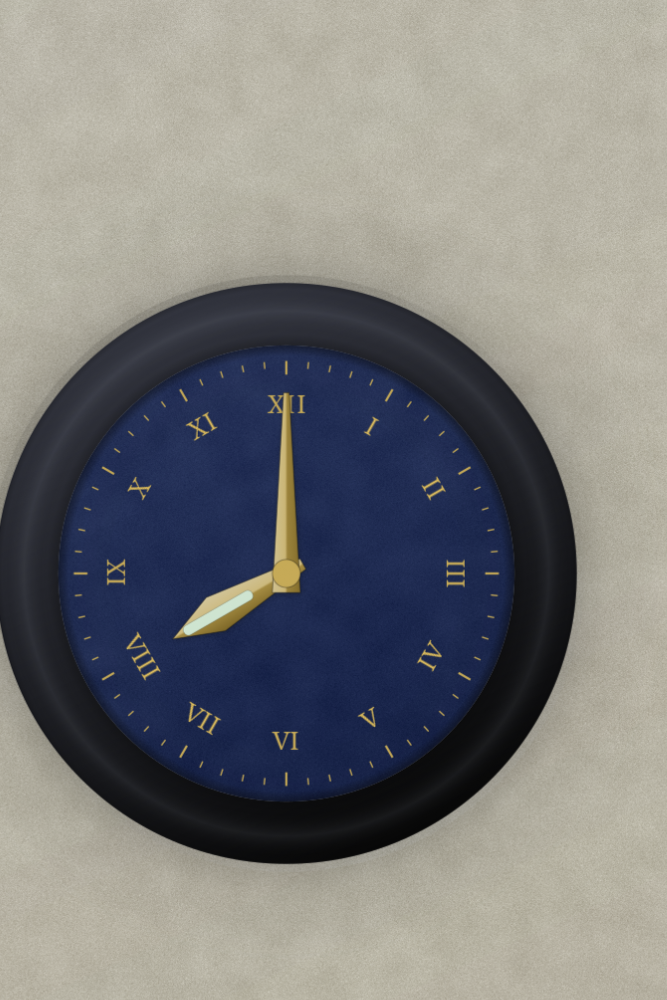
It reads 8.00
